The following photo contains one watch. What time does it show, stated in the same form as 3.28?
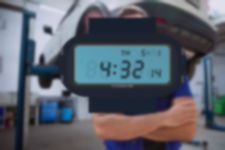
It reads 4.32
